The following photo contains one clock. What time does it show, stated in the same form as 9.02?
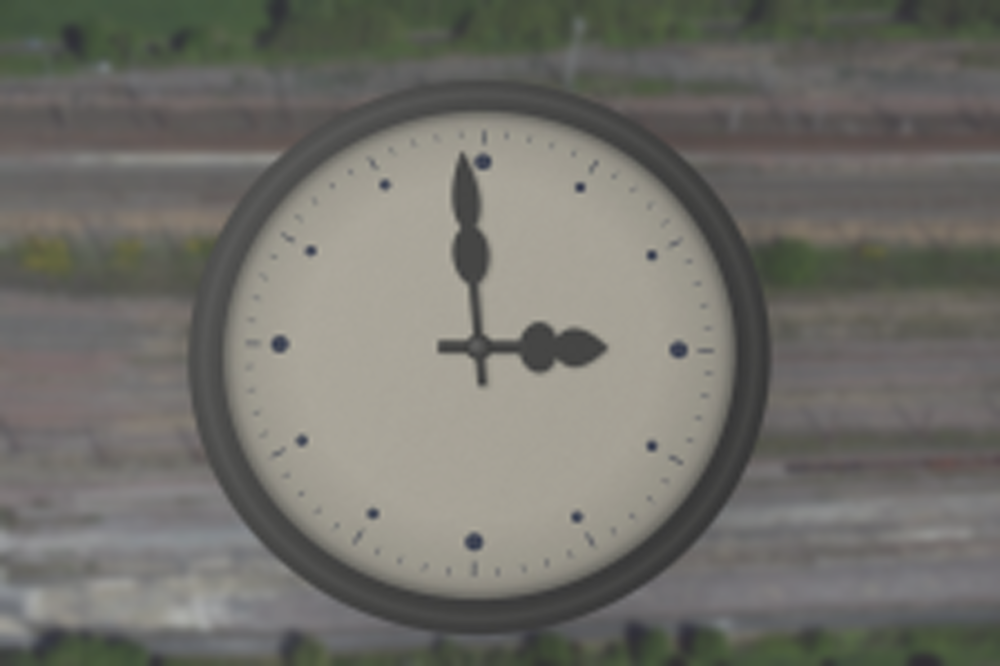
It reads 2.59
